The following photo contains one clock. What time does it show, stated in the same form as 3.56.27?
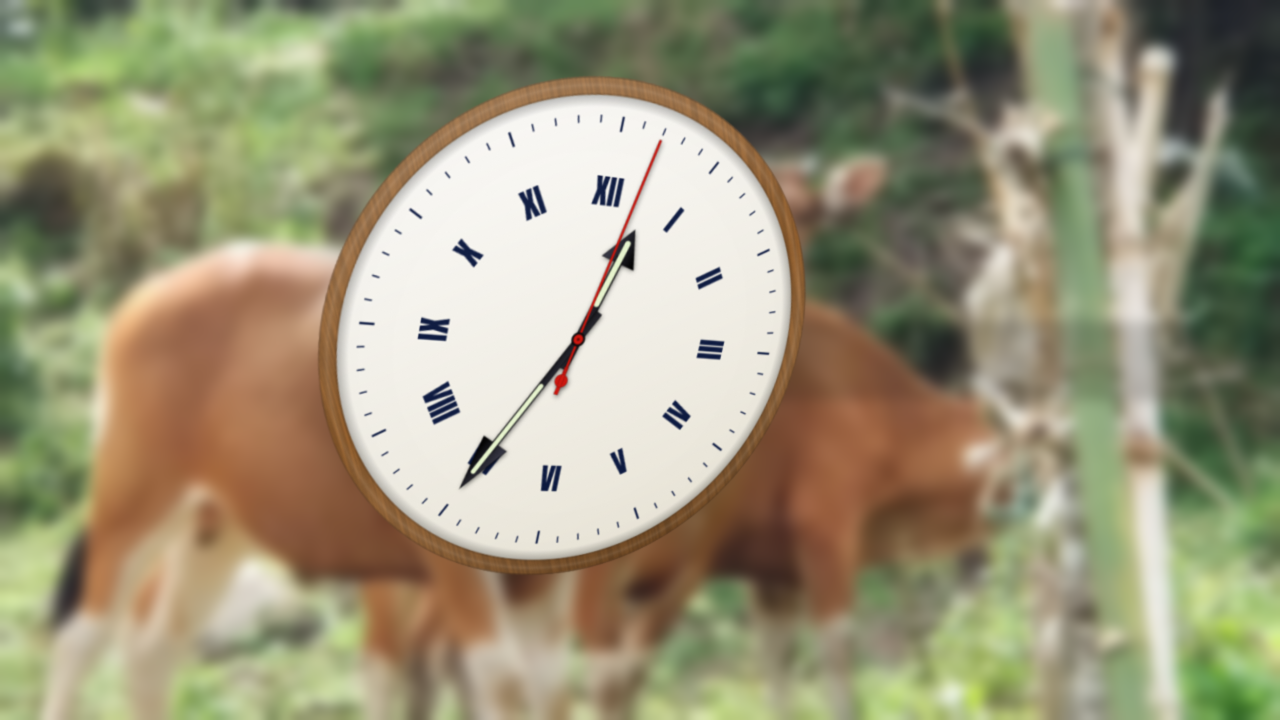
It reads 12.35.02
